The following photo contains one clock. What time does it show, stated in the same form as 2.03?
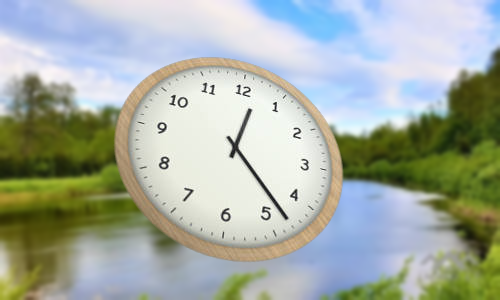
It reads 12.23
